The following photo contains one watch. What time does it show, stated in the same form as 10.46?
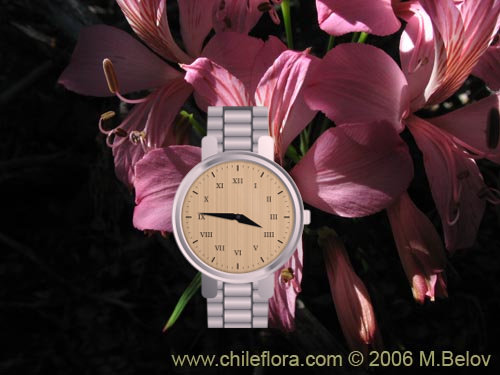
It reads 3.46
